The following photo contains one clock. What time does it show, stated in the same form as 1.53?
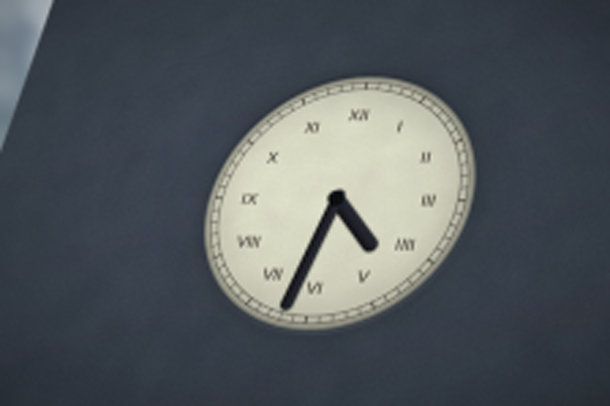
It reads 4.32
